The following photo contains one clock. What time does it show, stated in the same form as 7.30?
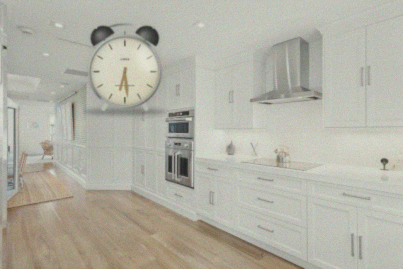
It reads 6.29
